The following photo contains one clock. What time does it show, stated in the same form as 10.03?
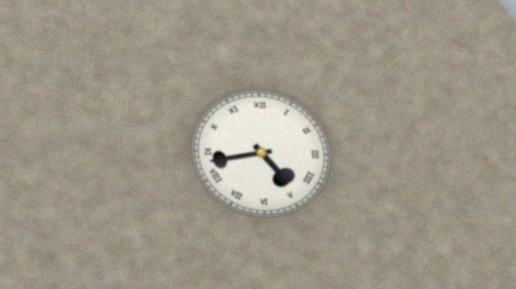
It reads 4.43
